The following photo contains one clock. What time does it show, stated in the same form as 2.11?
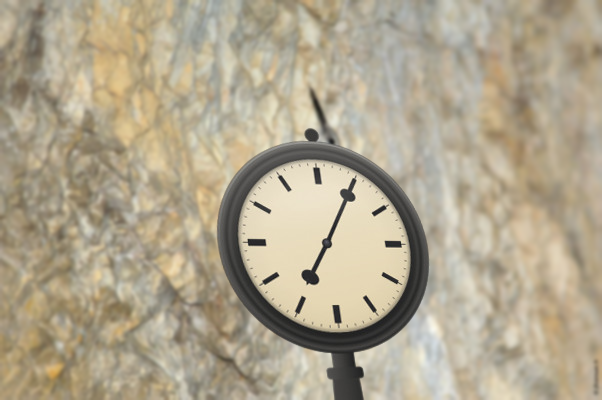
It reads 7.05
